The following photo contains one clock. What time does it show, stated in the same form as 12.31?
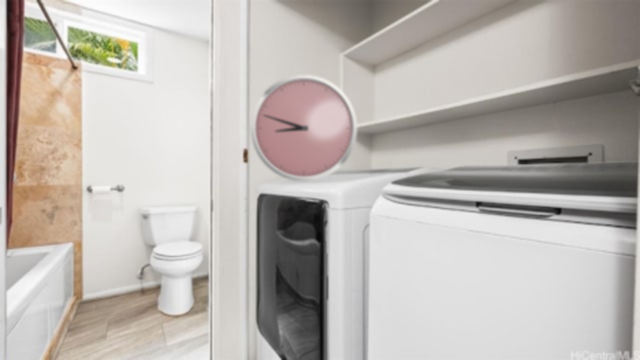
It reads 8.48
